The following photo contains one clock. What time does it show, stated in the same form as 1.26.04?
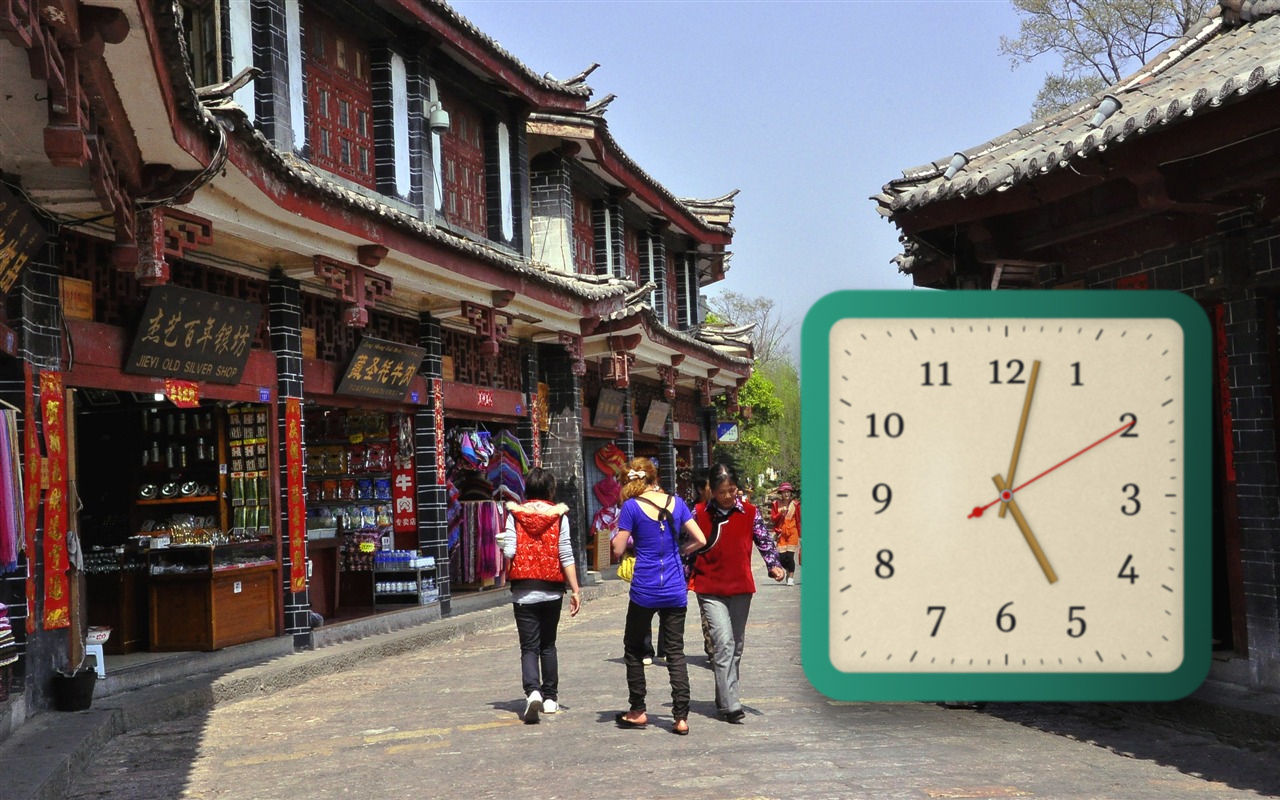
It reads 5.02.10
